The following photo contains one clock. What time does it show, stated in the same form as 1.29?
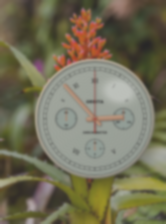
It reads 2.53
